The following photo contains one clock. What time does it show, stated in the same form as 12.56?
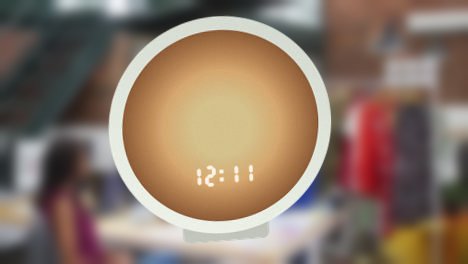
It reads 12.11
